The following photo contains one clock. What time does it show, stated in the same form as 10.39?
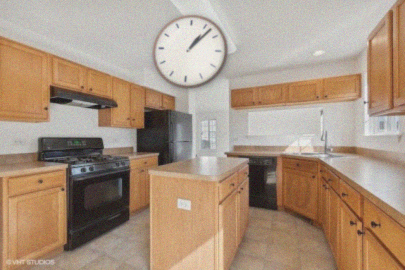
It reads 1.07
